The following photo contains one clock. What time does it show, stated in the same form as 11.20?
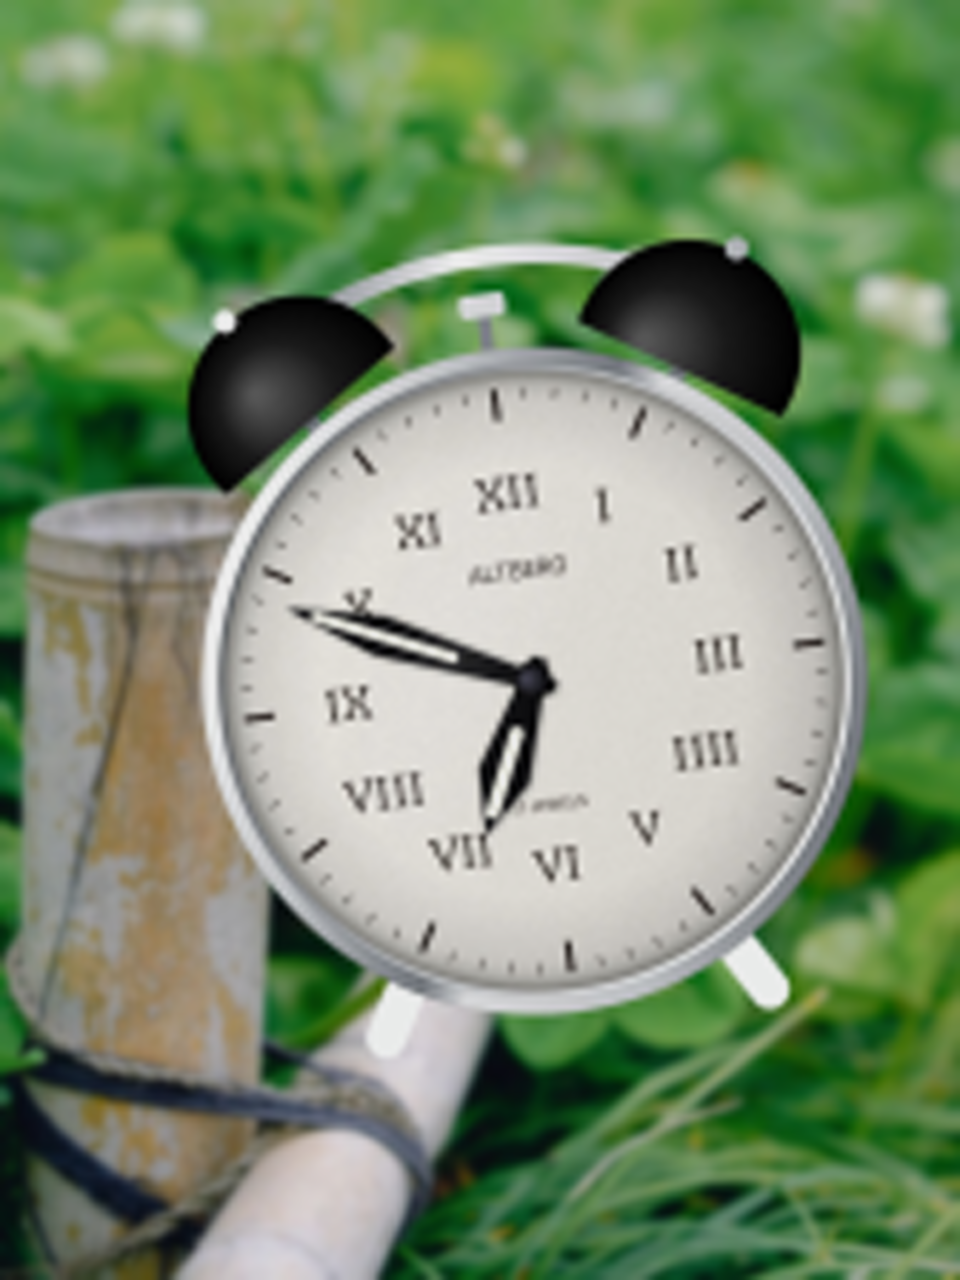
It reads 6.49
